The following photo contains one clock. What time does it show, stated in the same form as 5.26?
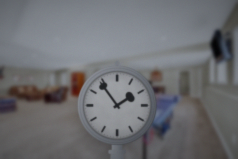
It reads 1.54
